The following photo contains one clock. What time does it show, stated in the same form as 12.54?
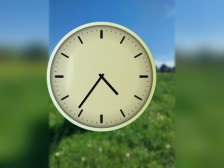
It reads 4.36
